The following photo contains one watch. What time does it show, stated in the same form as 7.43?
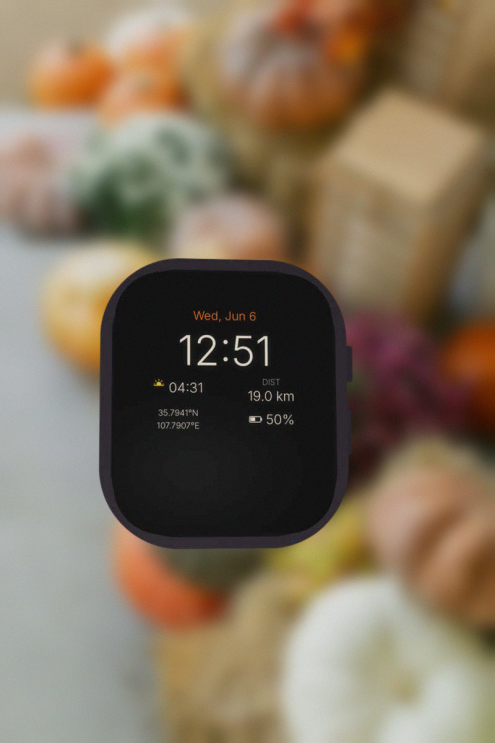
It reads 12.51
